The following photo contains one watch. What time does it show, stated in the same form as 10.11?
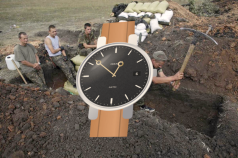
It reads 12.52
